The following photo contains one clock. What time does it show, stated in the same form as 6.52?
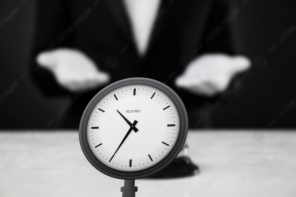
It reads 10.35
